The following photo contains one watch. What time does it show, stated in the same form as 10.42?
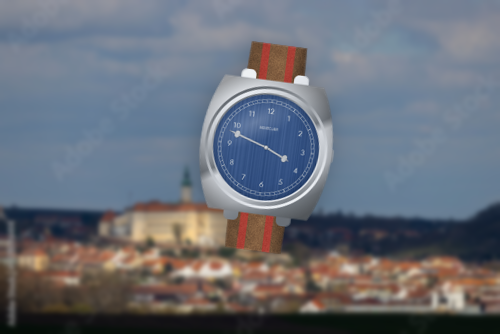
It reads 3.48
